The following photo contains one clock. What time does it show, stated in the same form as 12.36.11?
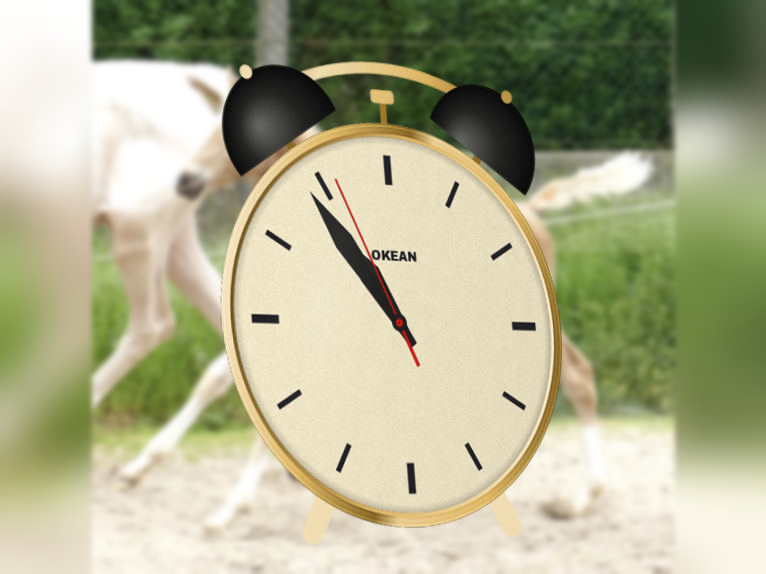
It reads 10.53.56
